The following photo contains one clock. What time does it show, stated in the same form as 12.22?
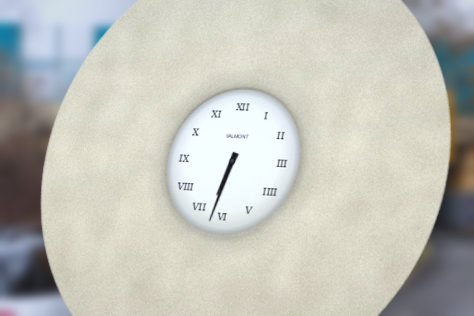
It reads 6.32
